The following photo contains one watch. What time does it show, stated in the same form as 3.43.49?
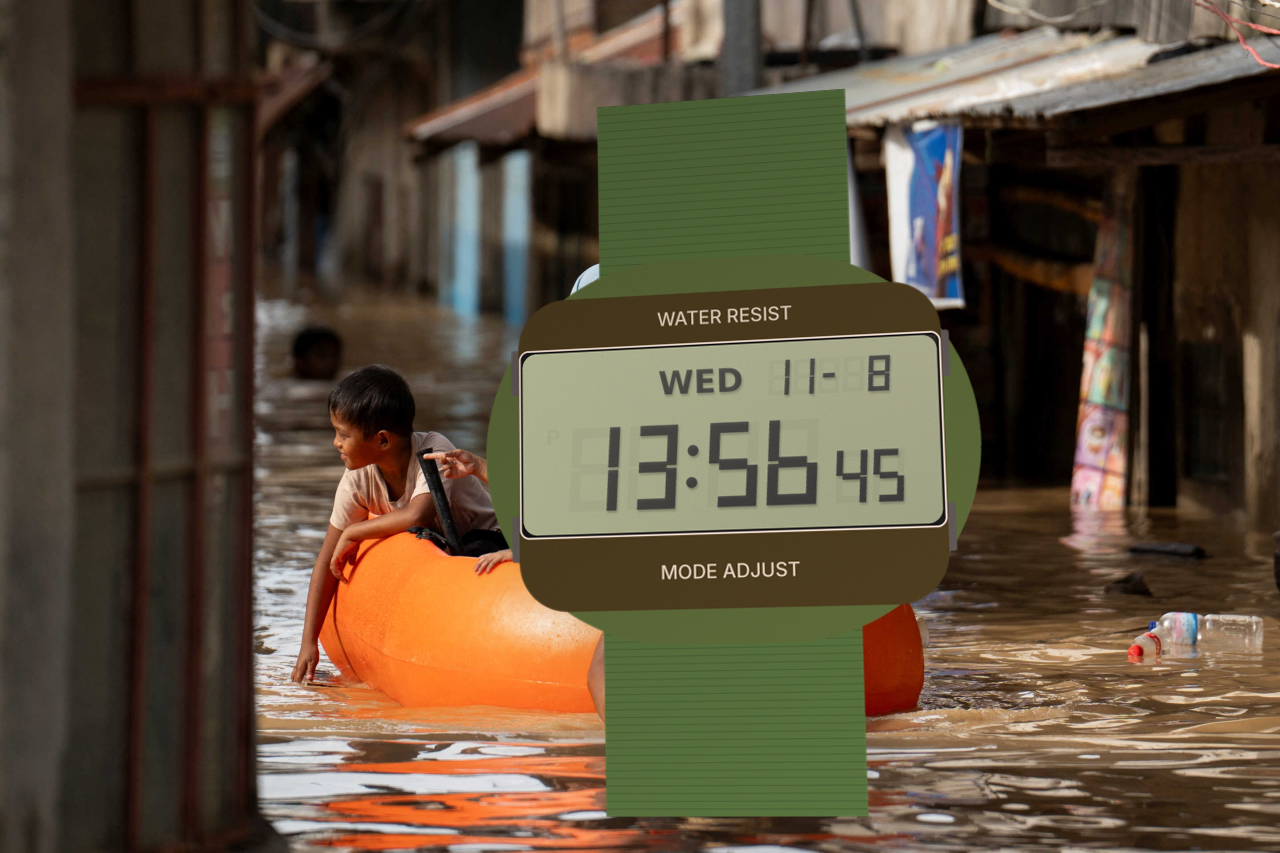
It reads 13.56.45
